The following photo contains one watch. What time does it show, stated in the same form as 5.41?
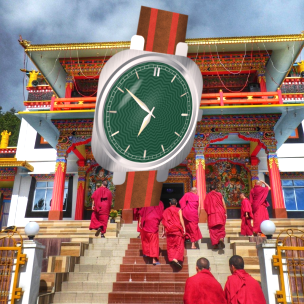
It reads 6.51
